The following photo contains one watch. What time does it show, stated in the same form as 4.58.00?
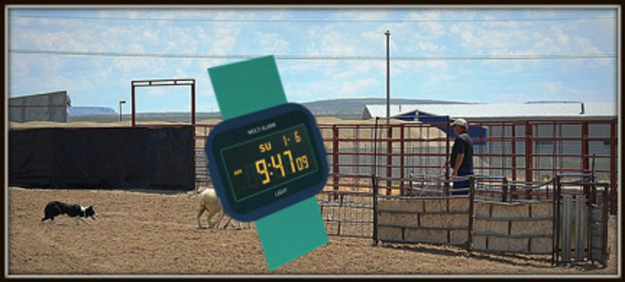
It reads 9.47.09
